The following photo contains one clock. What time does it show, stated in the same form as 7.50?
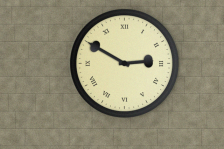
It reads 2.50
